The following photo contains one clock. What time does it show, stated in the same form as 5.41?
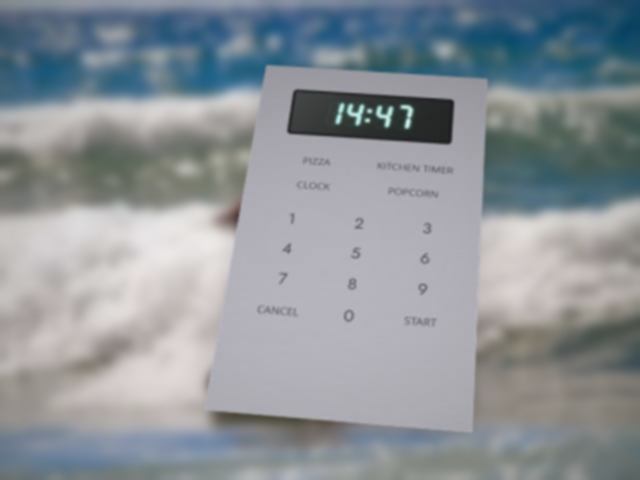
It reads 14.47
